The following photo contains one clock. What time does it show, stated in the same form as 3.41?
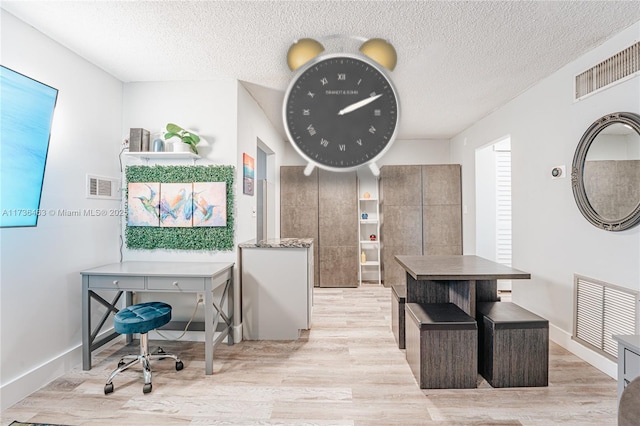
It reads 2.11
